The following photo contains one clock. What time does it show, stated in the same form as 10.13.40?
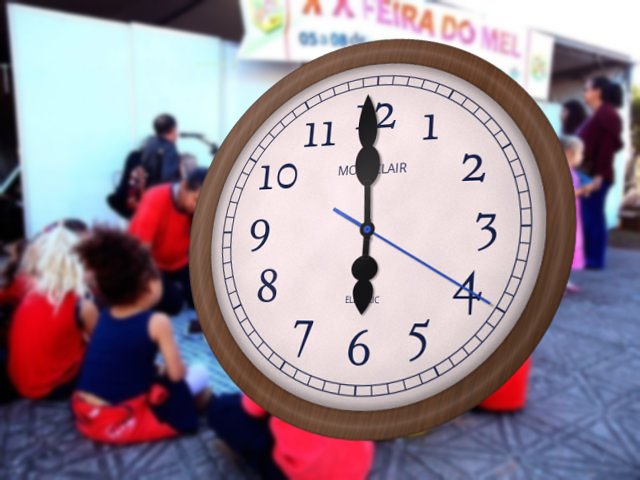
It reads 5.59.20
